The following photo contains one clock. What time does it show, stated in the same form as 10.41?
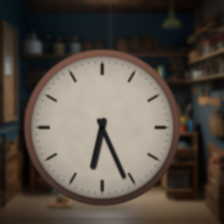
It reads 6.26
